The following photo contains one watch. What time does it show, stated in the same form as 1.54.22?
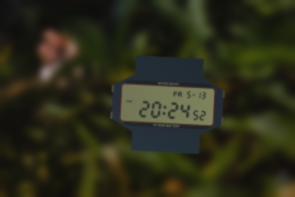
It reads 20.24.52
